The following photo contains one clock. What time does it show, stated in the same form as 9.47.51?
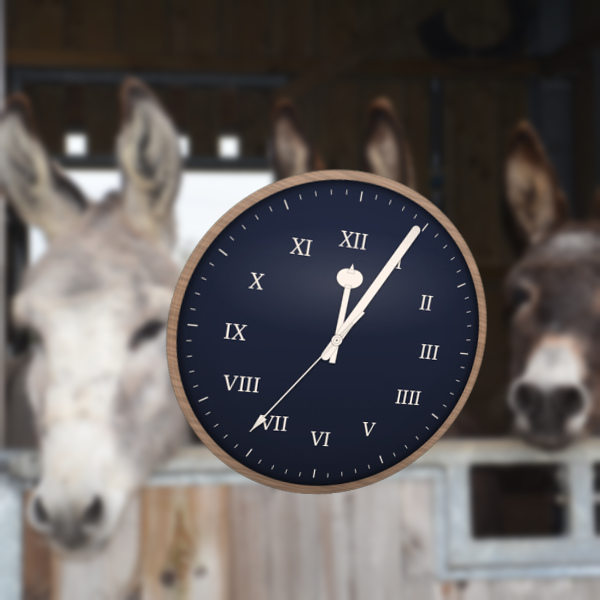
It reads 12.04.36
